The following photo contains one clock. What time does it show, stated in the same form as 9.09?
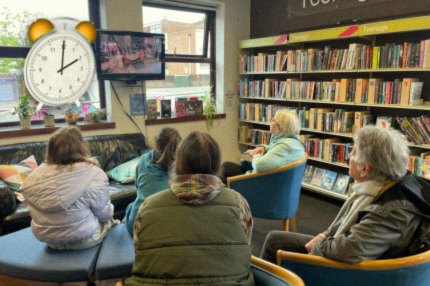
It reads 2.00
